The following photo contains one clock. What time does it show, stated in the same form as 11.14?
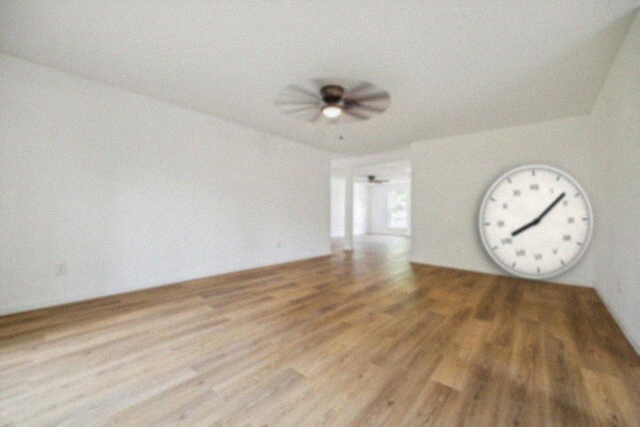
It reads 8.08
